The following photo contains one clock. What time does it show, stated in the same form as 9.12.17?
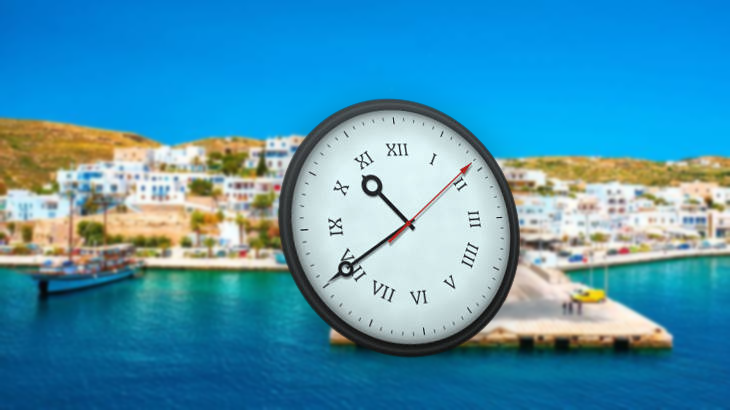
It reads 10.40.09
